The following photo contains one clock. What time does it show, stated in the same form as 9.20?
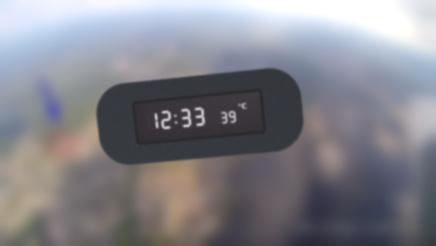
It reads 12.33
